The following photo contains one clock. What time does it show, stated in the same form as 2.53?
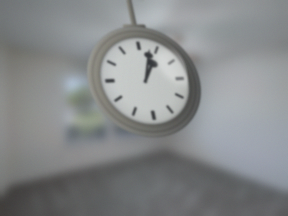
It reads 1.03
